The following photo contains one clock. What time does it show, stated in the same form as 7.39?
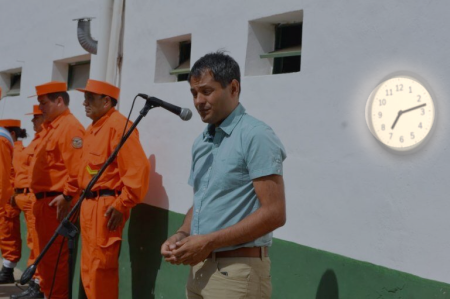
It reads 7.13
